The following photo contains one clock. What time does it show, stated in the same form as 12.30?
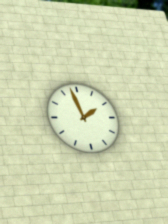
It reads 1.58
